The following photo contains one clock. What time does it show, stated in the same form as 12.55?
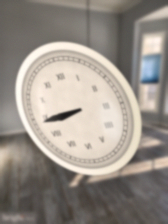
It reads 8.44
